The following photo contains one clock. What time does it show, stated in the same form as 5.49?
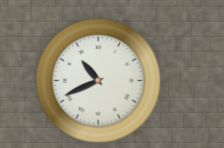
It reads 10.41
